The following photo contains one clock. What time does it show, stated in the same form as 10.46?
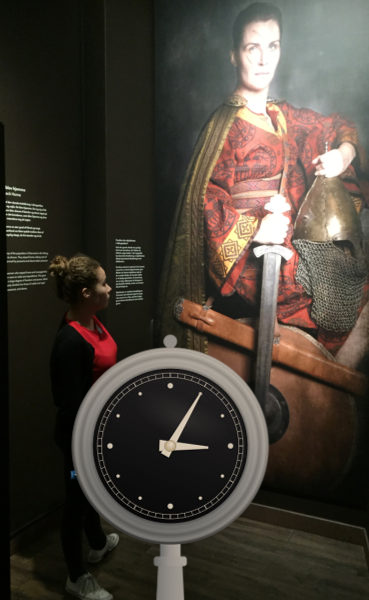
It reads 3.05
